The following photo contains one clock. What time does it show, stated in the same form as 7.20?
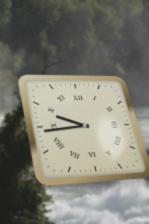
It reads 9.44
